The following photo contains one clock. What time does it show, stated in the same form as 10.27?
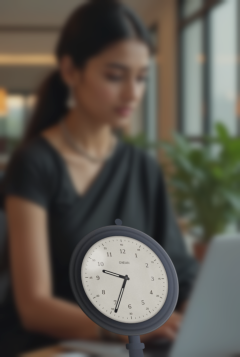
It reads 9.34
